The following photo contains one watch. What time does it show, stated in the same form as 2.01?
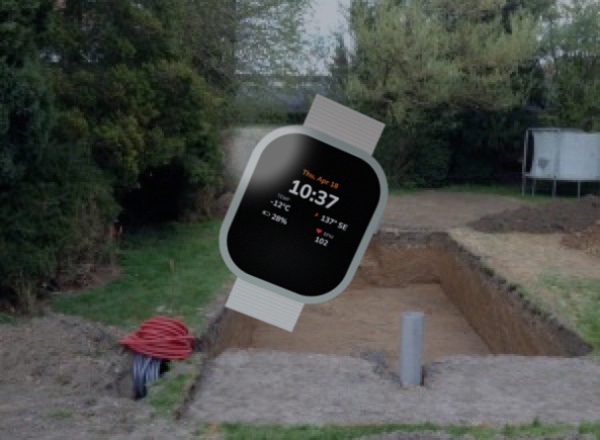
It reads 10.37
